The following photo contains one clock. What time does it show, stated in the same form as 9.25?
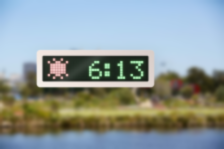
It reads 6.13
